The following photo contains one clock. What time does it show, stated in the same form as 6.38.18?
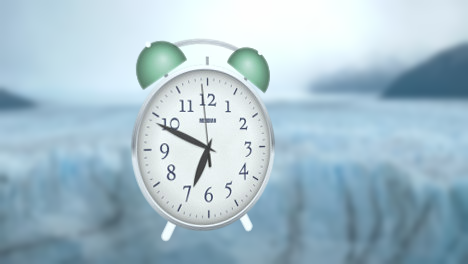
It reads 6.48.59
